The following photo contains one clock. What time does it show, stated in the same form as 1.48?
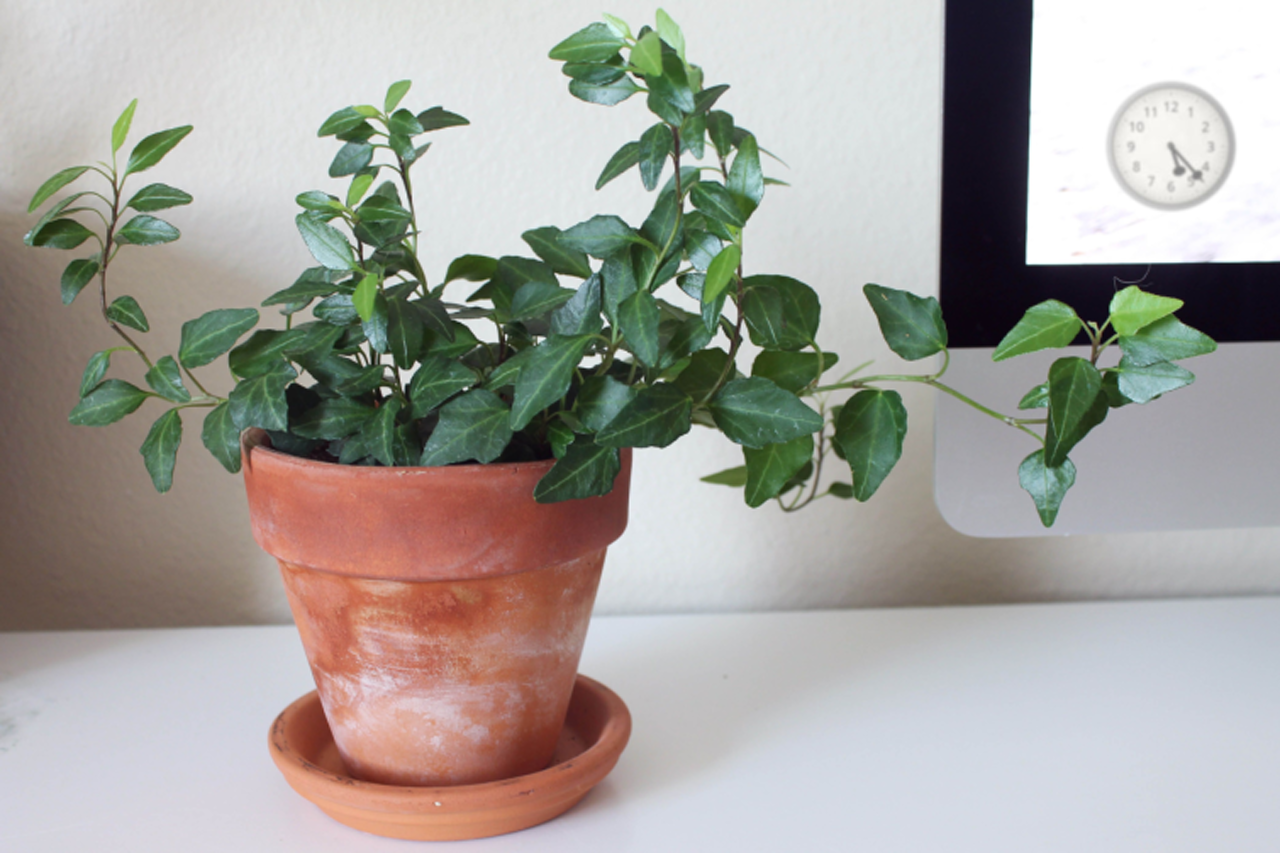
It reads 5.23
